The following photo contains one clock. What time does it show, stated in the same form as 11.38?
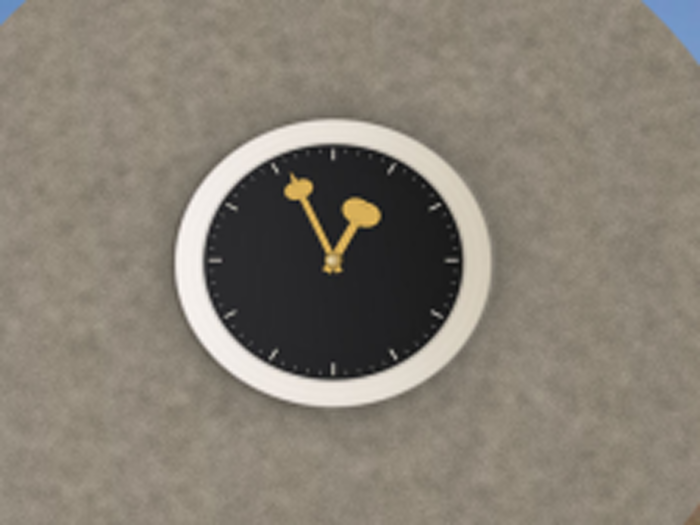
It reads 12.56
